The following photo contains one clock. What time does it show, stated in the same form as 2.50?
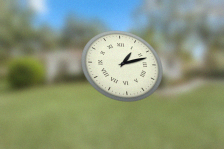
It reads 1.12
